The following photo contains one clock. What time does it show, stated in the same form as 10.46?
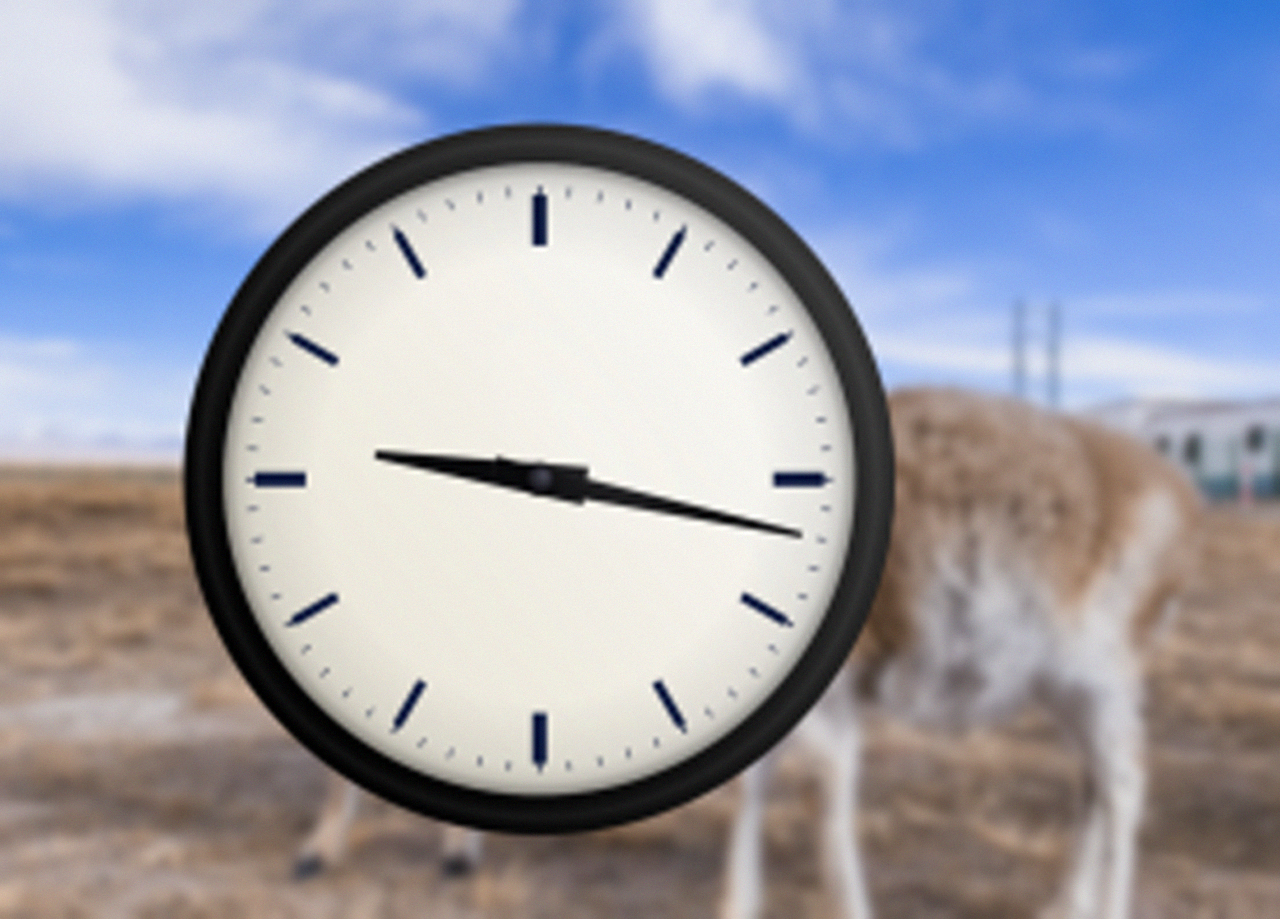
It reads 9.17
